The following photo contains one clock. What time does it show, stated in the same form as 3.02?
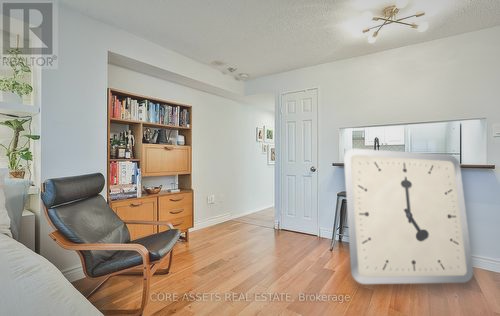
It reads 5.00
